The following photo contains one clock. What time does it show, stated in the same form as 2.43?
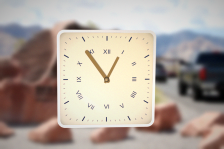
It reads 12.54
